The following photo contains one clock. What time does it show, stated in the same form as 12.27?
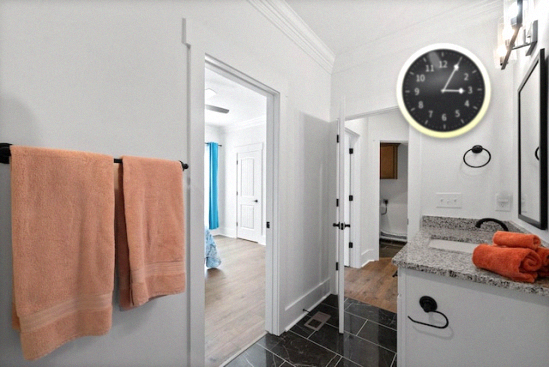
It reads 3.05
